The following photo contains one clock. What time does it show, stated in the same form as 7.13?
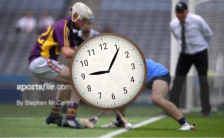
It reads 9.06
